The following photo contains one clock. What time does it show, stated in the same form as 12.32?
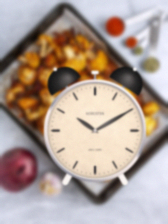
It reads 10.10
